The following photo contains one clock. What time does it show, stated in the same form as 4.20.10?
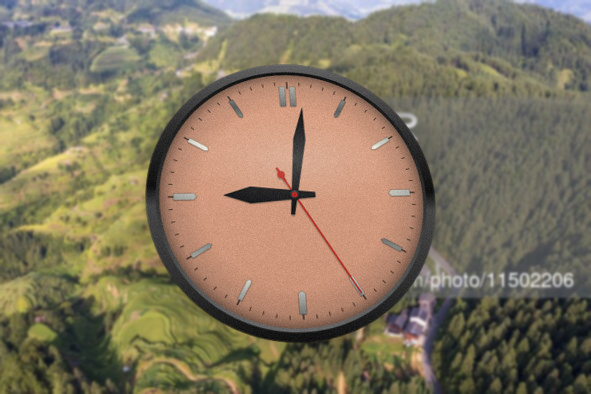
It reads 9.01.25
